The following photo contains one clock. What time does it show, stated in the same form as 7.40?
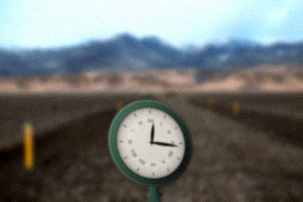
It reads 12.16
